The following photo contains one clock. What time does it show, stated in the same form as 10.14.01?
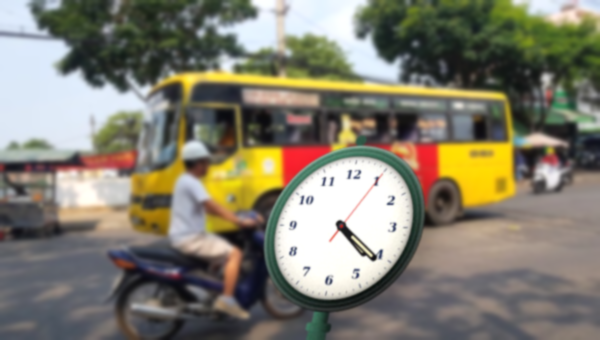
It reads 4.21.05
